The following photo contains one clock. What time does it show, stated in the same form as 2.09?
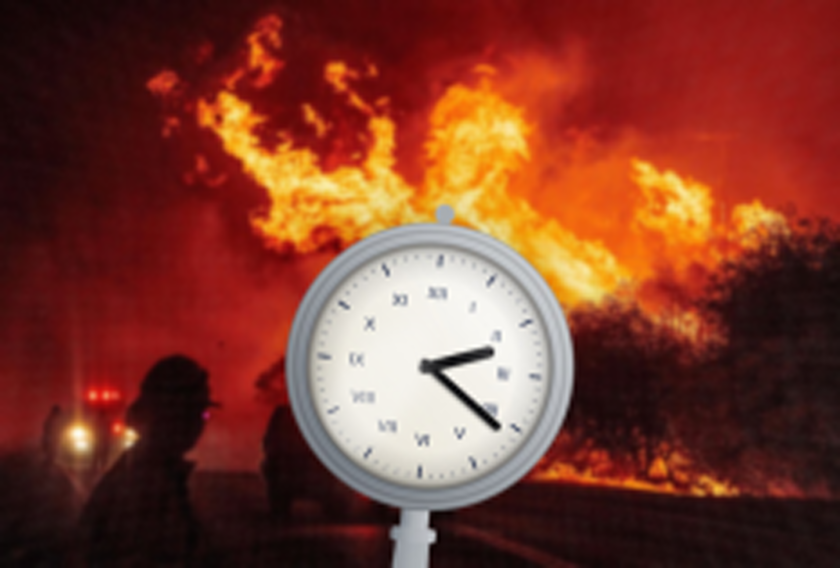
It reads 2.21
